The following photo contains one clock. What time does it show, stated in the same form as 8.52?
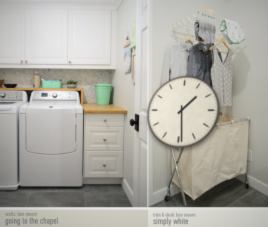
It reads 1.29
